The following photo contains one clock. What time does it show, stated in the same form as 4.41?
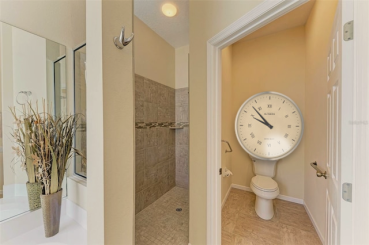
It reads 9.53
